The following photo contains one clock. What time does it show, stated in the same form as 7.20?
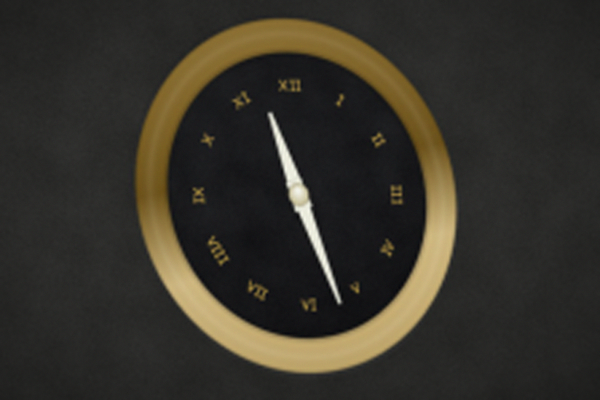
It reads 11.27
